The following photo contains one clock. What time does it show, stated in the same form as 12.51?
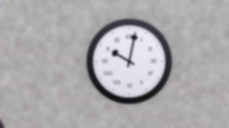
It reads 10.02
